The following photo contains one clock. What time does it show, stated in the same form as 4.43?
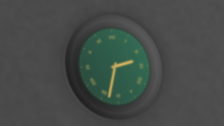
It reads 2.33
